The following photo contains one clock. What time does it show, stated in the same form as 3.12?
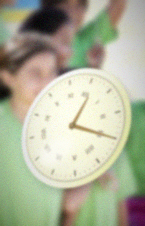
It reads 12.15
